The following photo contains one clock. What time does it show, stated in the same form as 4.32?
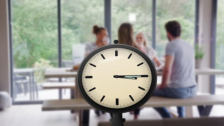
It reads 3.15
